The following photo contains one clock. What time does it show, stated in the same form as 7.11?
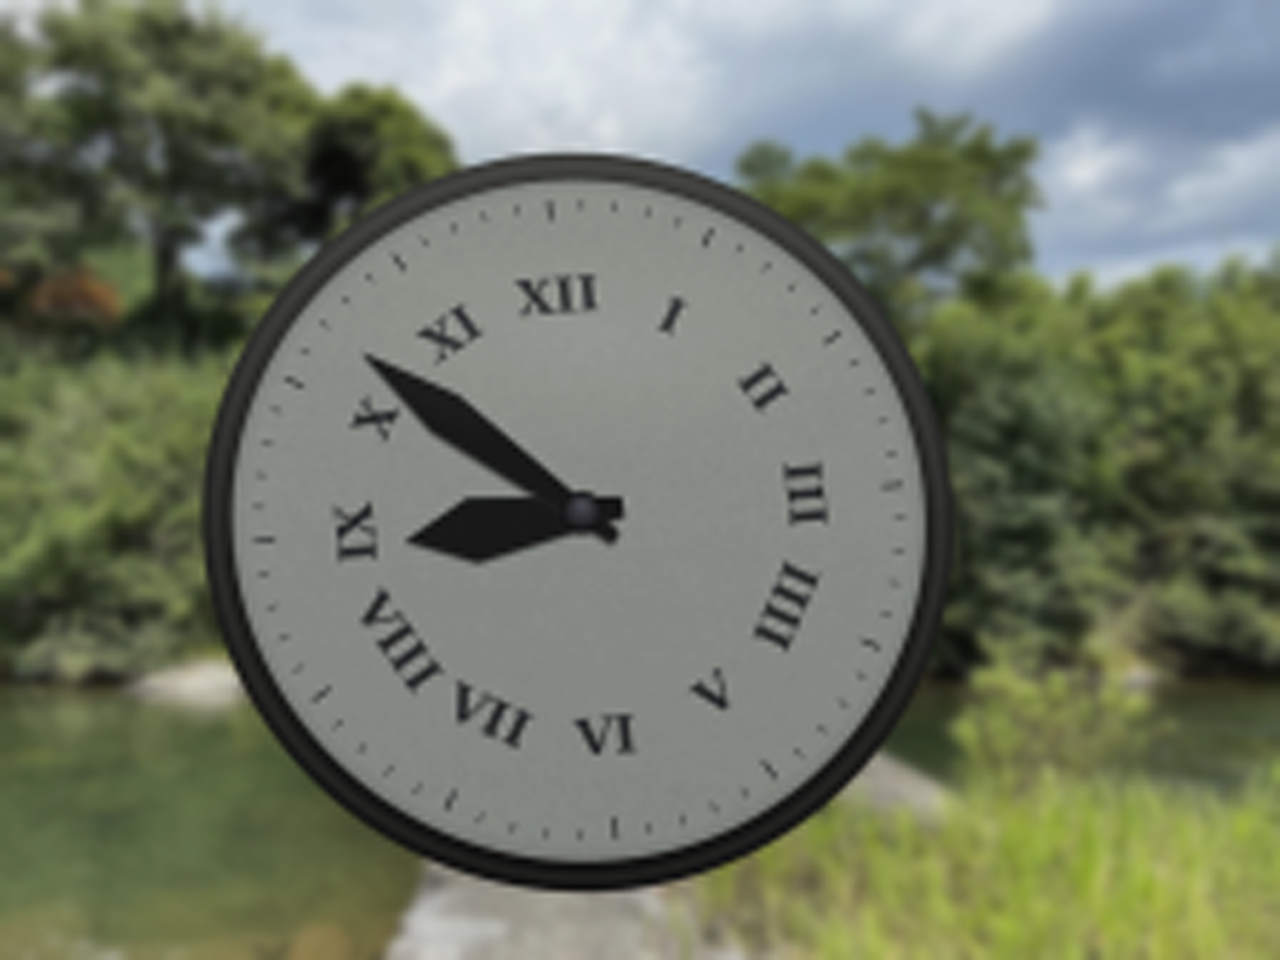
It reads 8.52
